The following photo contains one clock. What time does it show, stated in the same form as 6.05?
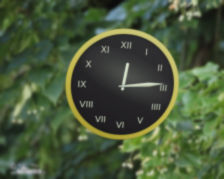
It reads 12.14
